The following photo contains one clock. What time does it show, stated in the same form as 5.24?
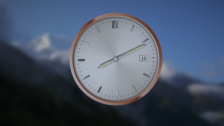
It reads 8.11
